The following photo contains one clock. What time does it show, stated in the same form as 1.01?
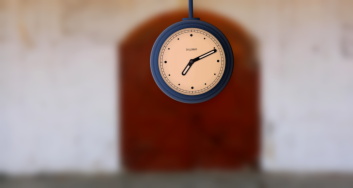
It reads 7.11
